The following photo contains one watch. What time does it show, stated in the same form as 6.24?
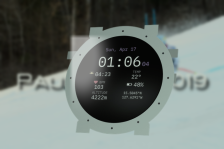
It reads 1.06
